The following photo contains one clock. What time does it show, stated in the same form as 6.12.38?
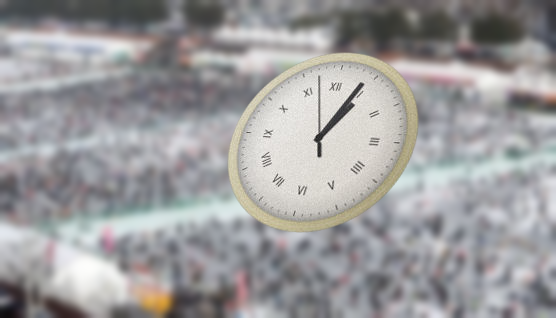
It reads 1.03.57
